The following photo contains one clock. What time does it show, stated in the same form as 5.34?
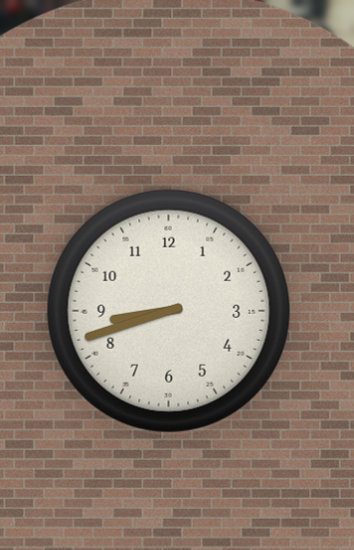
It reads 8.42
